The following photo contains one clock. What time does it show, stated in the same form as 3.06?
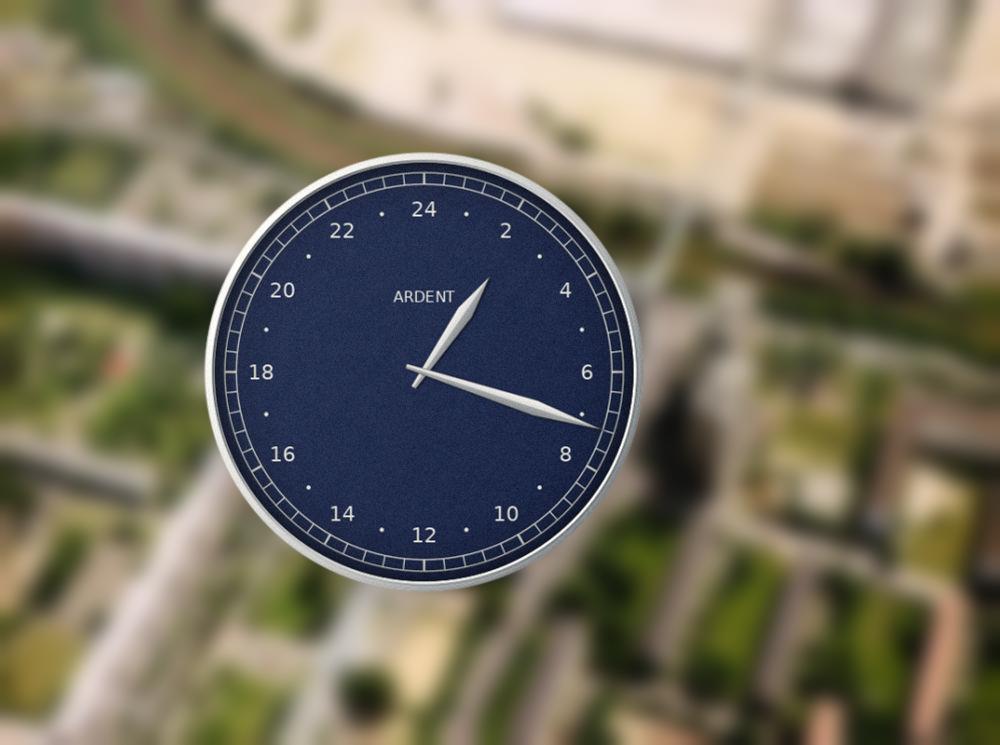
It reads 2.18
